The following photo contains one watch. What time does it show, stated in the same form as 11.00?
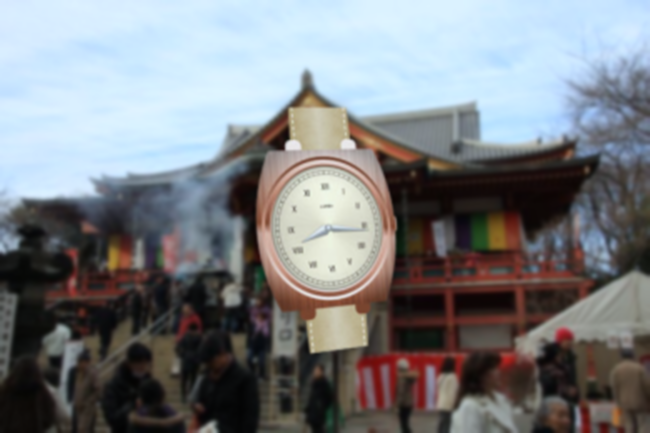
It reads 8.16
